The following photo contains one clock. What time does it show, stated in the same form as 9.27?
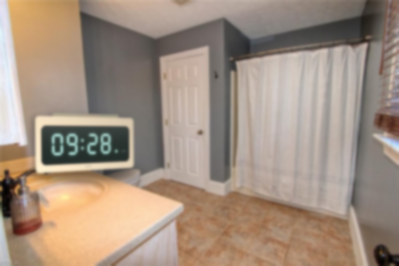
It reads 9.28
